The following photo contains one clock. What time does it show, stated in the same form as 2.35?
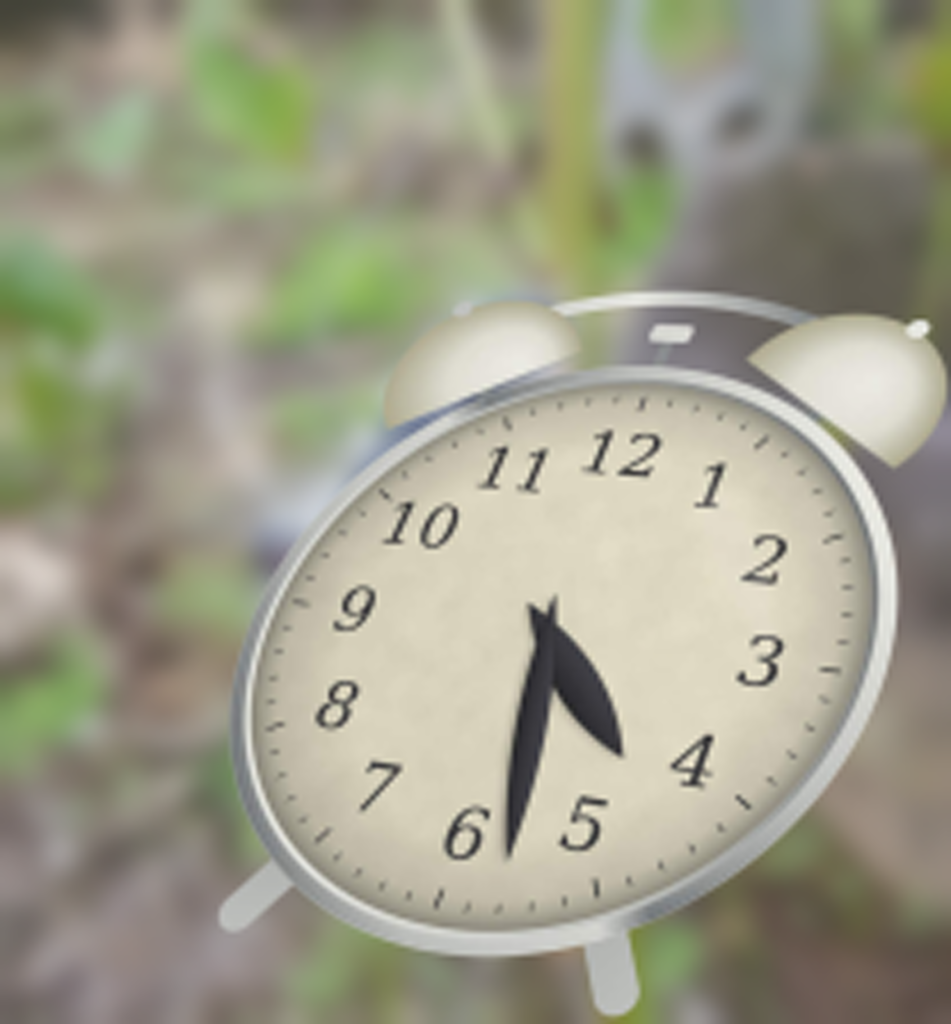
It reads 4.28
